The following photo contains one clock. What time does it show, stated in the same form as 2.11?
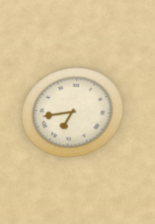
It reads 6.43
